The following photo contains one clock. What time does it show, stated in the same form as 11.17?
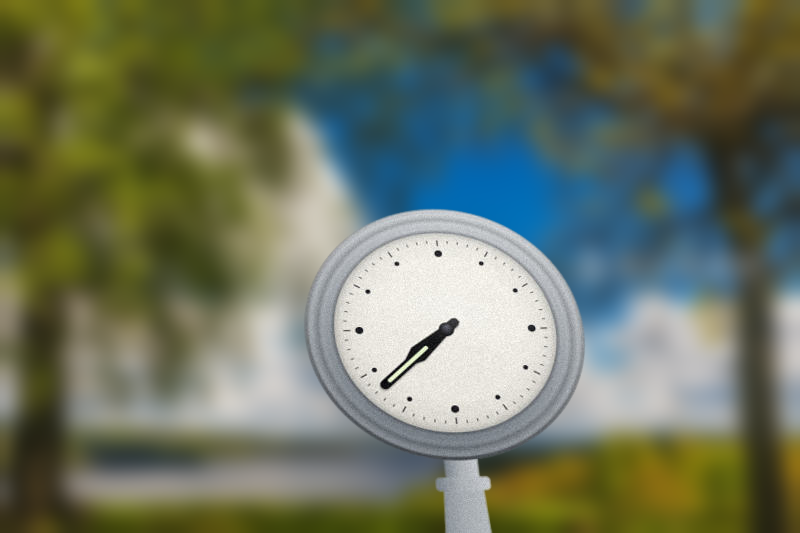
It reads 7.38
